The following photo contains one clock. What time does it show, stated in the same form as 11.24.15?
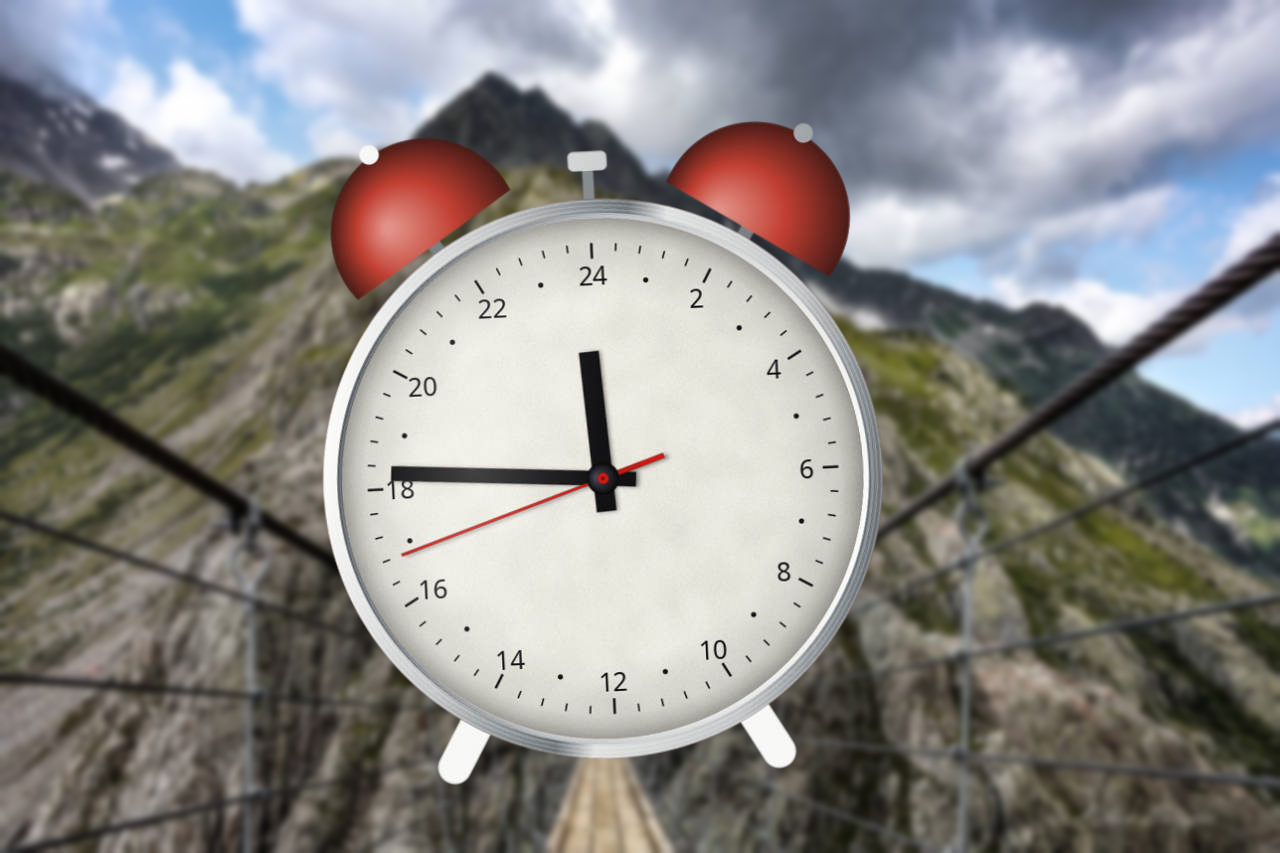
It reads 23.45.42
